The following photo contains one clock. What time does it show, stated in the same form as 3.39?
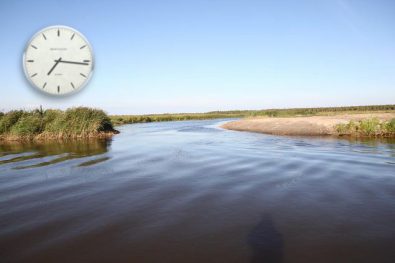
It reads 7.16
